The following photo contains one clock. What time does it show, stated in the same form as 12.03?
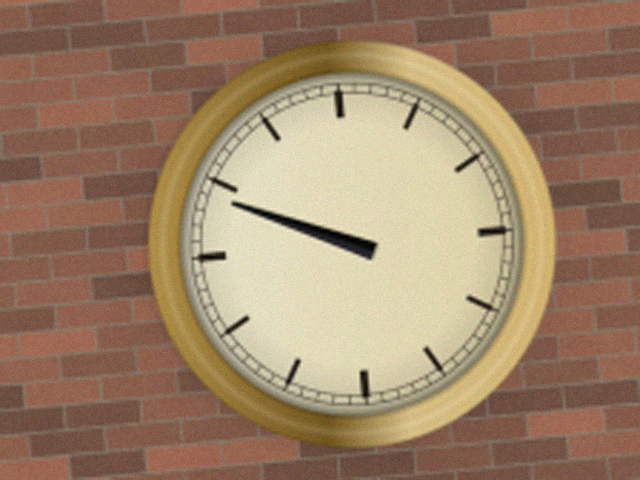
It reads 9.49
